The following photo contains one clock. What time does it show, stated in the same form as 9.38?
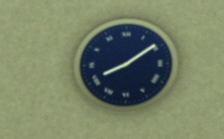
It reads 8.09
